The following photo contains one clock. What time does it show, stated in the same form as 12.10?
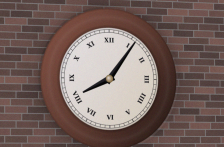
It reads 8.06
